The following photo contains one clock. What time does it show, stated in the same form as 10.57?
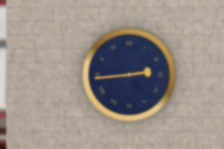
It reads 2.44
